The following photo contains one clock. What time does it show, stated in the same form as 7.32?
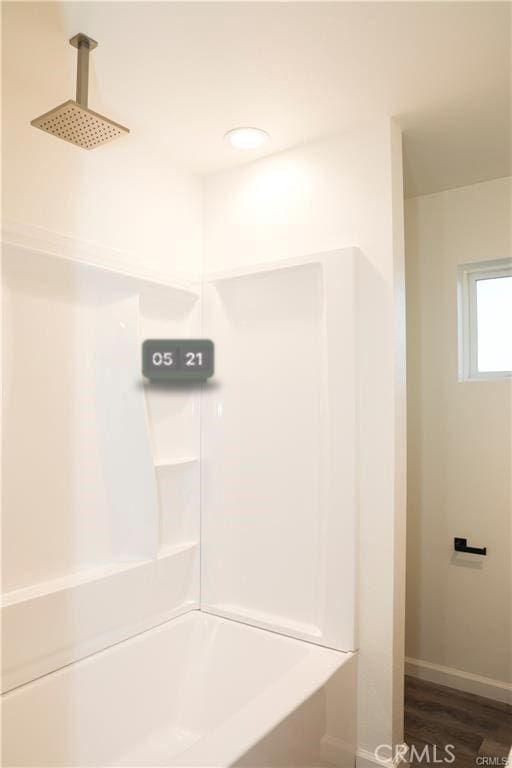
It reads 5.21
